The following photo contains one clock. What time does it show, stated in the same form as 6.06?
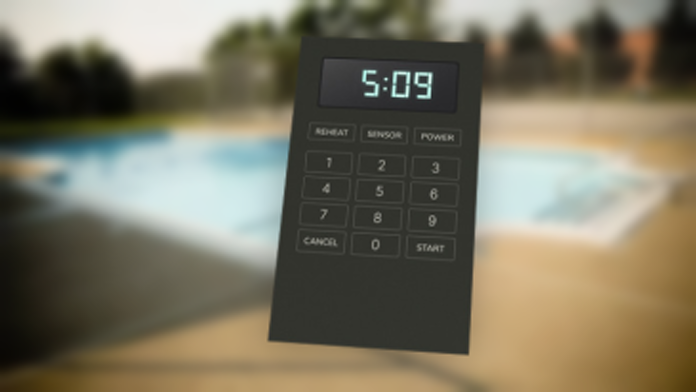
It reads 5.09
